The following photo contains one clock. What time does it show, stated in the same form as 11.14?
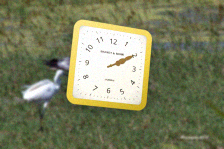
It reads 2.10
